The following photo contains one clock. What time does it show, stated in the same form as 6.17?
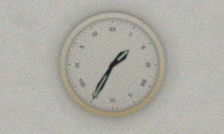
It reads 1.35
